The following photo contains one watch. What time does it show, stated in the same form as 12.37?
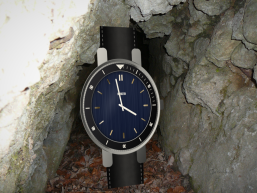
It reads 3.58
